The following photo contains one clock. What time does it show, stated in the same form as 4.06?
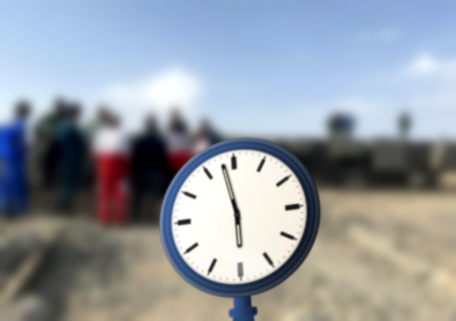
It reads 5.58
